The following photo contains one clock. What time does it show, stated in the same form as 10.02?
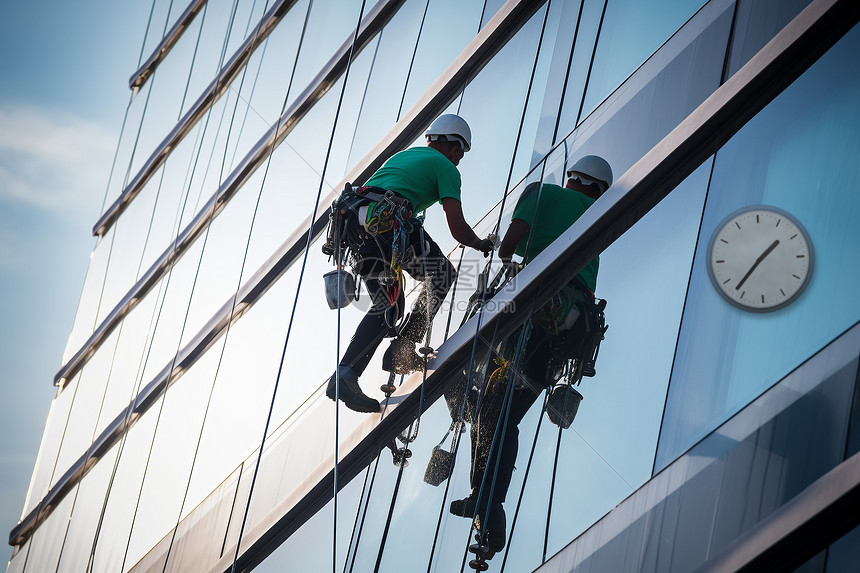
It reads 1.37
